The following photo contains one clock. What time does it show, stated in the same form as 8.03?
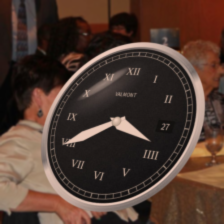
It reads 3.40
